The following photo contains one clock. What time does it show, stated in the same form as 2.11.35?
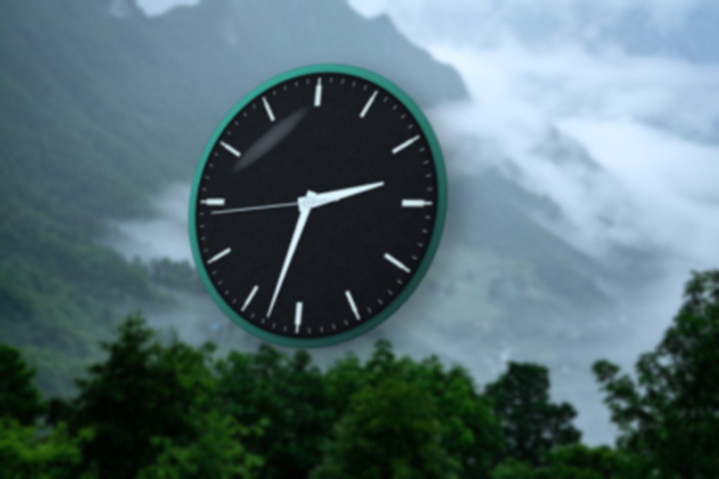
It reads 2.32.44
